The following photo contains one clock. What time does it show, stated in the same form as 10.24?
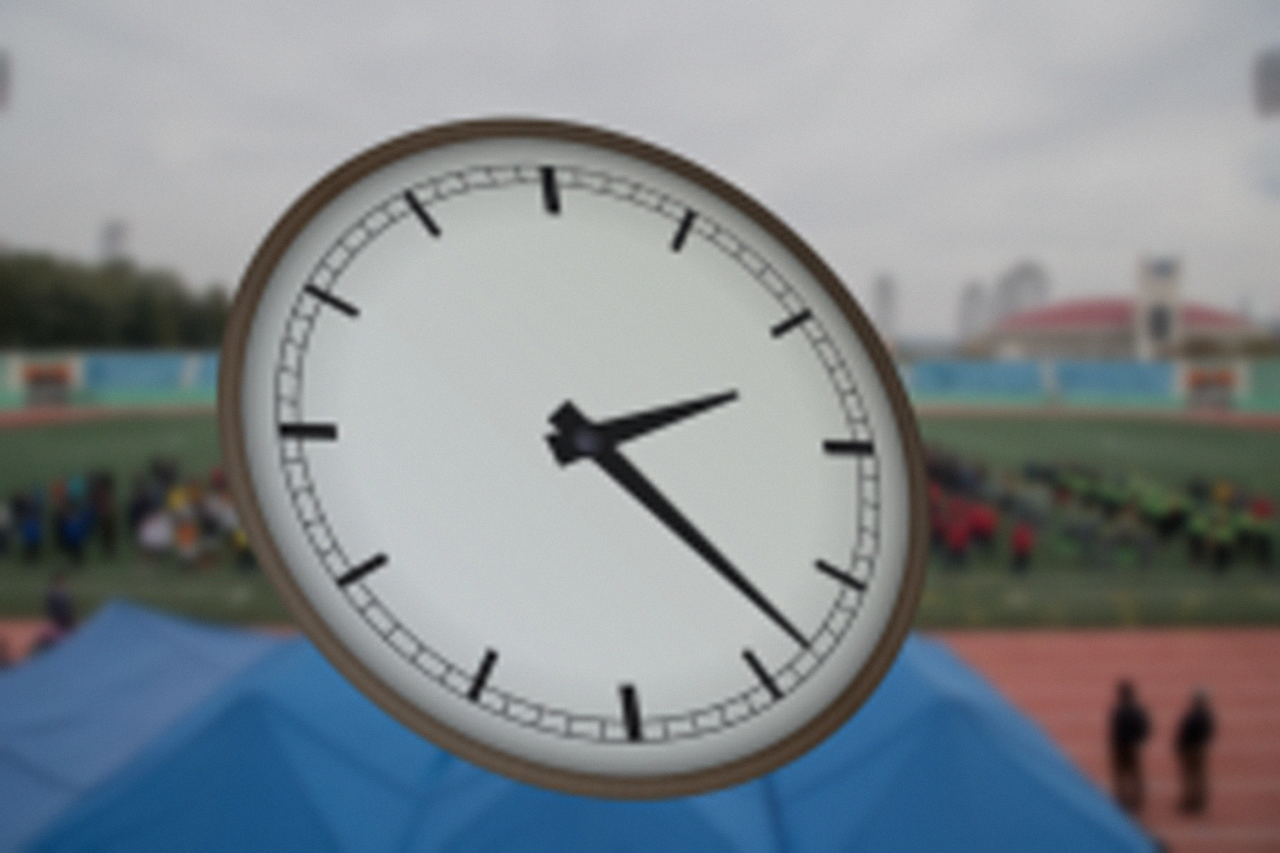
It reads 2.23
